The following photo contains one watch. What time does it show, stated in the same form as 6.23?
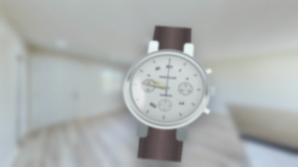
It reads 9.46
